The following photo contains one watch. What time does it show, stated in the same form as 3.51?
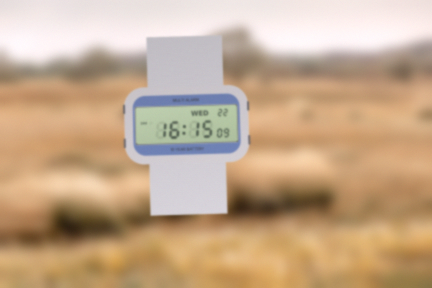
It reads 16.15
